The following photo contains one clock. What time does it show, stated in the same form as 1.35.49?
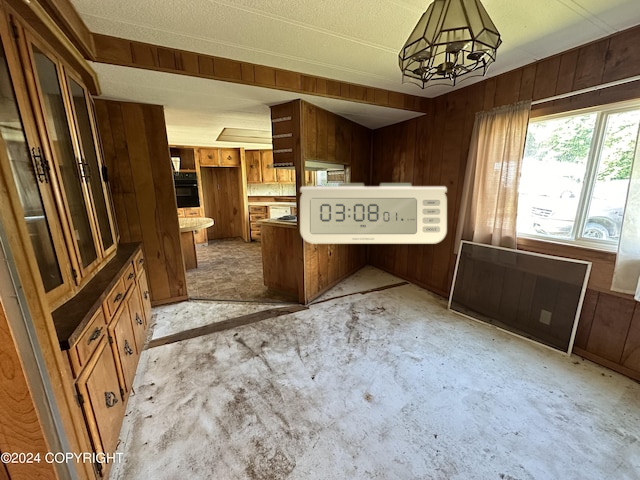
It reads 3.08.01
